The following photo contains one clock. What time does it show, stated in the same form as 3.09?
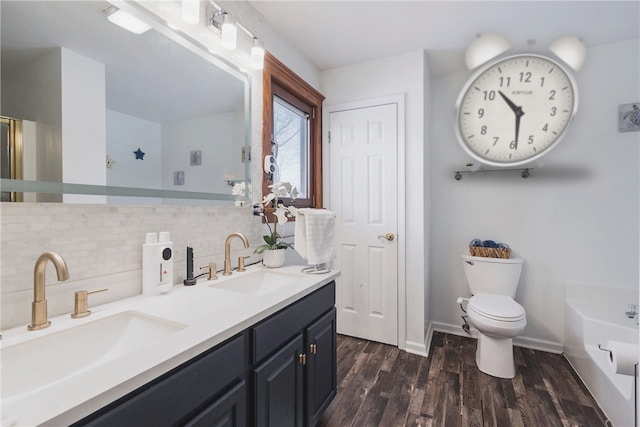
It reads 10.29
